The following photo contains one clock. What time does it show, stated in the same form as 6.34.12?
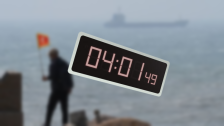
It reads 4.01.49
